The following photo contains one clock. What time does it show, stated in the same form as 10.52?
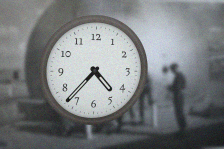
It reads 4.37
